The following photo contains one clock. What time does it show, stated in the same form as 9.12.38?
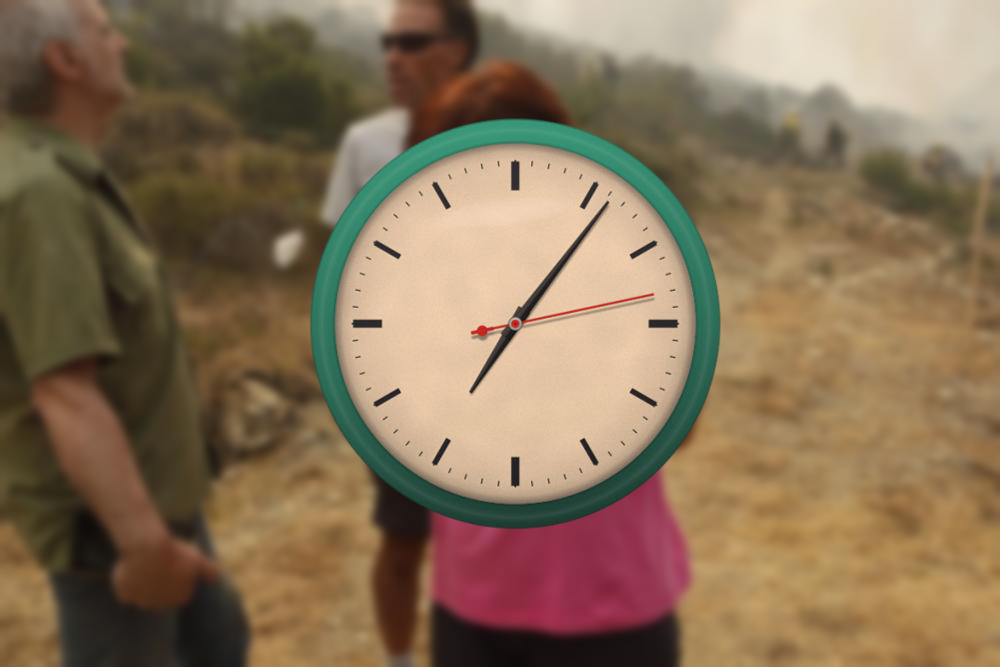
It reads 7.06.13
